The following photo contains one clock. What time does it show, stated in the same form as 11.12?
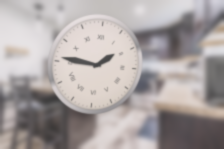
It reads 1.46
